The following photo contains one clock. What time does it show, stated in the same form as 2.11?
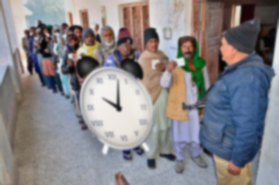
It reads 10.02
